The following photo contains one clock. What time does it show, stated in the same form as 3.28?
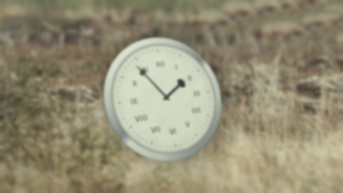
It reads 1.54
